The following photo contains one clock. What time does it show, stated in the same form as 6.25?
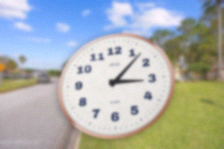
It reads 3.07
